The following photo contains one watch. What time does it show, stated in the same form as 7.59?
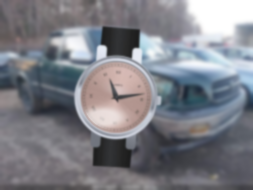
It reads 11.13
